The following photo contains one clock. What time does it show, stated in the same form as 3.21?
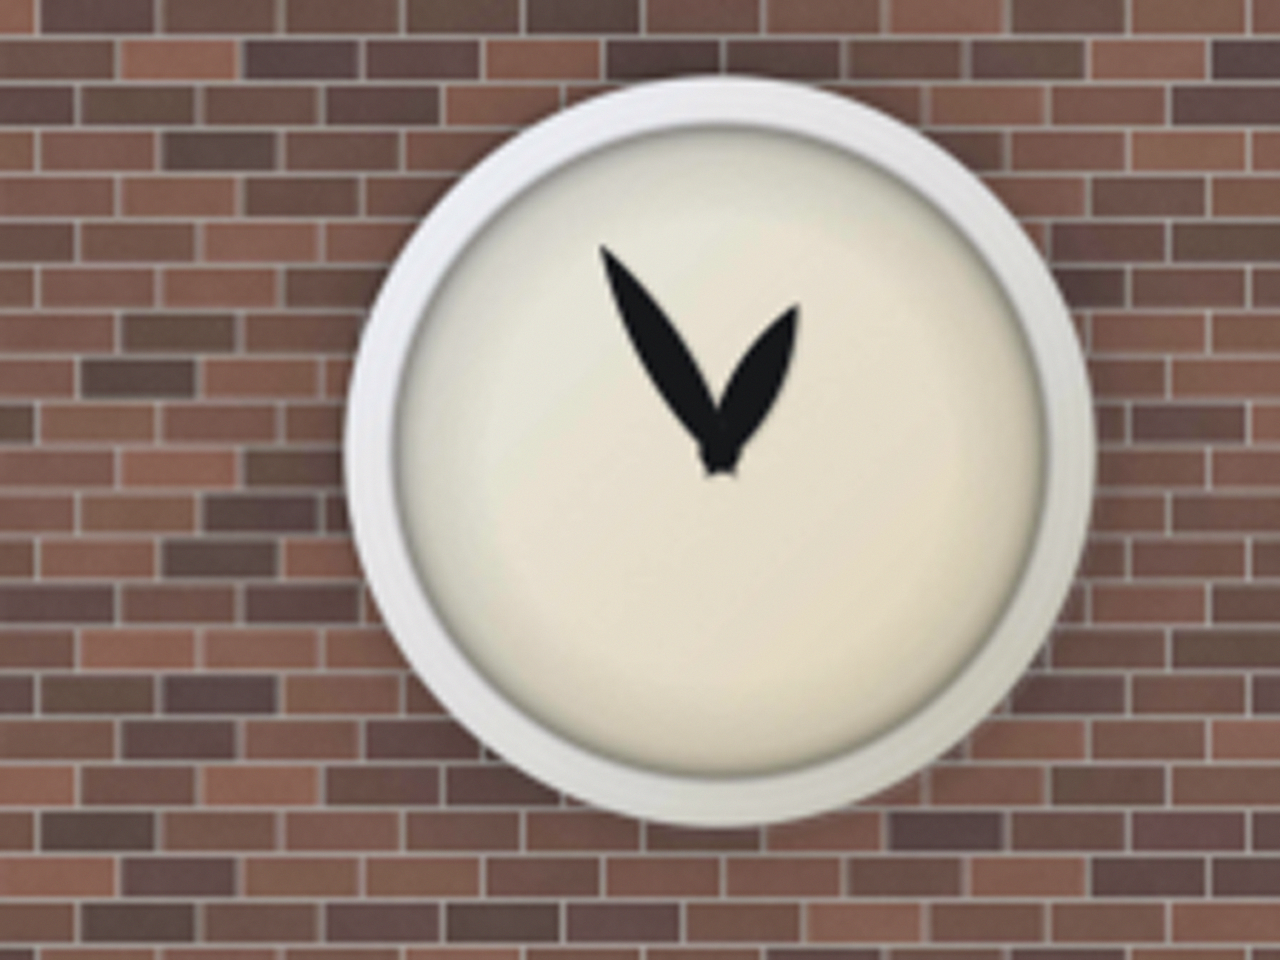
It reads 12.55
